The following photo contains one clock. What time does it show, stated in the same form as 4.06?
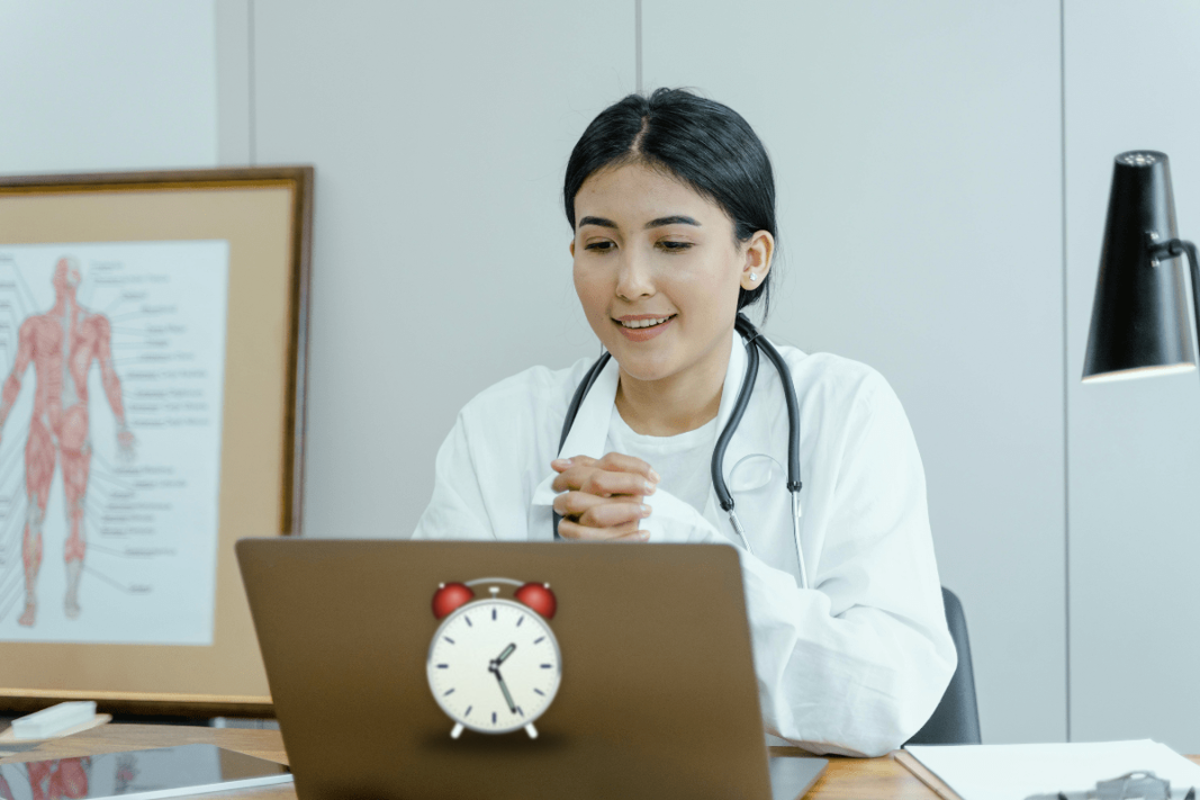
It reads 1.26
